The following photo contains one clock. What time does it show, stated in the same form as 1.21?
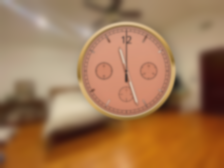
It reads 11.27
